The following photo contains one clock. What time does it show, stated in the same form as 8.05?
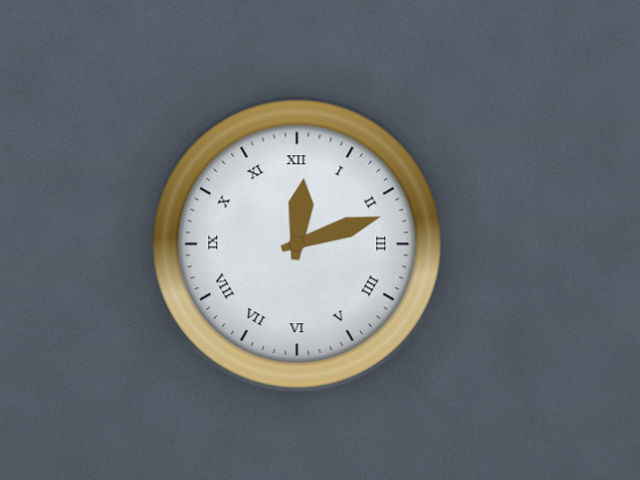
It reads 12.12
